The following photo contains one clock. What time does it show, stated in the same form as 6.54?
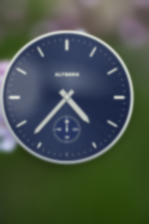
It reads 4.37
